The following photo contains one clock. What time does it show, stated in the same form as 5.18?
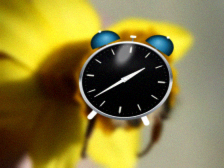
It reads 1.38
